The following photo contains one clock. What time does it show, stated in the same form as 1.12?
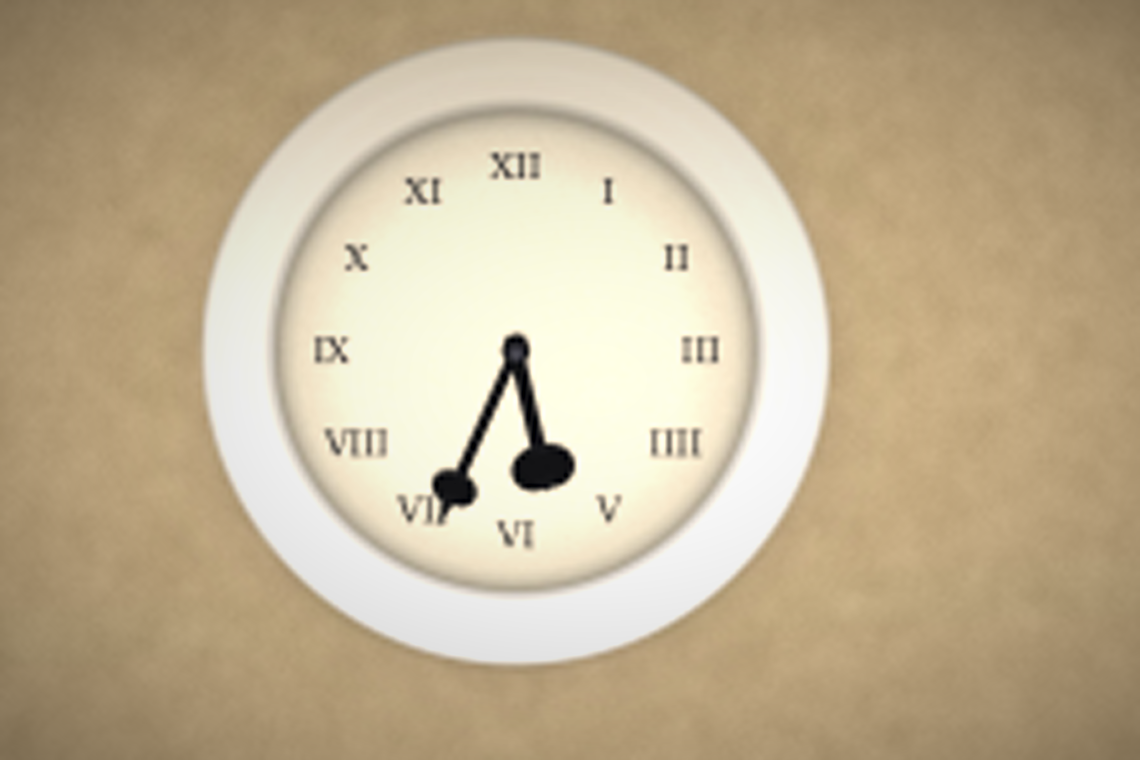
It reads 5.34
